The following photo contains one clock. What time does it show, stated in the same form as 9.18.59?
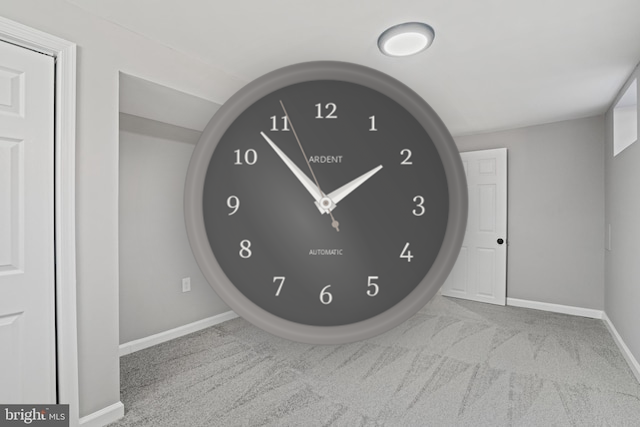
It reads 1.52.56
